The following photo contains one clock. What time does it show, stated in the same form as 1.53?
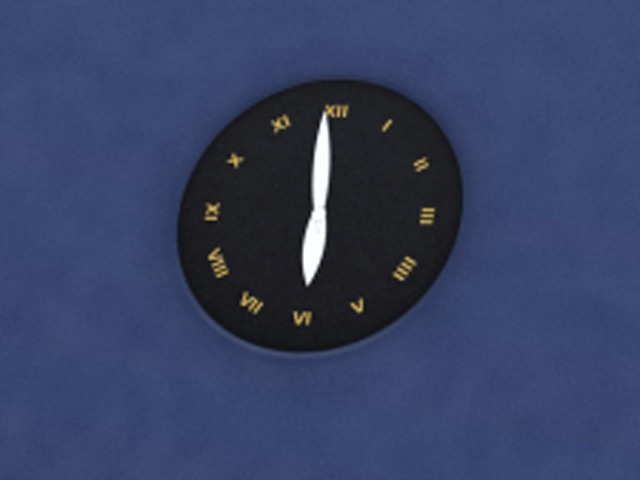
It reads 5.59
